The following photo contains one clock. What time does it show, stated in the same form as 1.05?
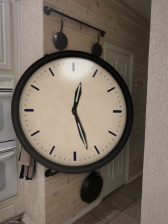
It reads 12.27
